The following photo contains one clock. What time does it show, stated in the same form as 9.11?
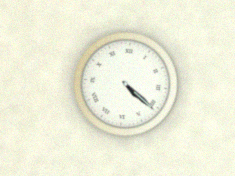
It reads 4.21
